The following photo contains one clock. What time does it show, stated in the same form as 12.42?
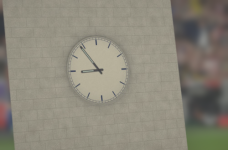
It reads 8.54
